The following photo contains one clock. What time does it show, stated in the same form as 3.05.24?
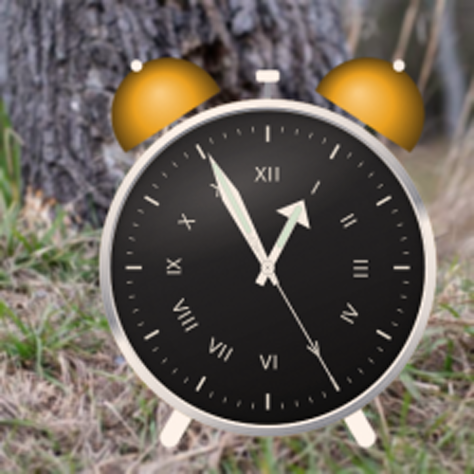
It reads 12.55.25
